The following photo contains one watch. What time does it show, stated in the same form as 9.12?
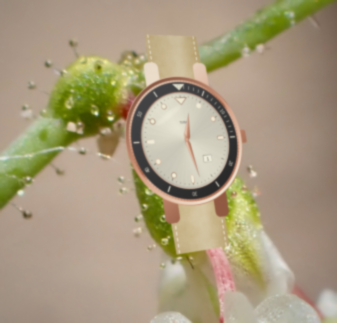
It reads 12.28
